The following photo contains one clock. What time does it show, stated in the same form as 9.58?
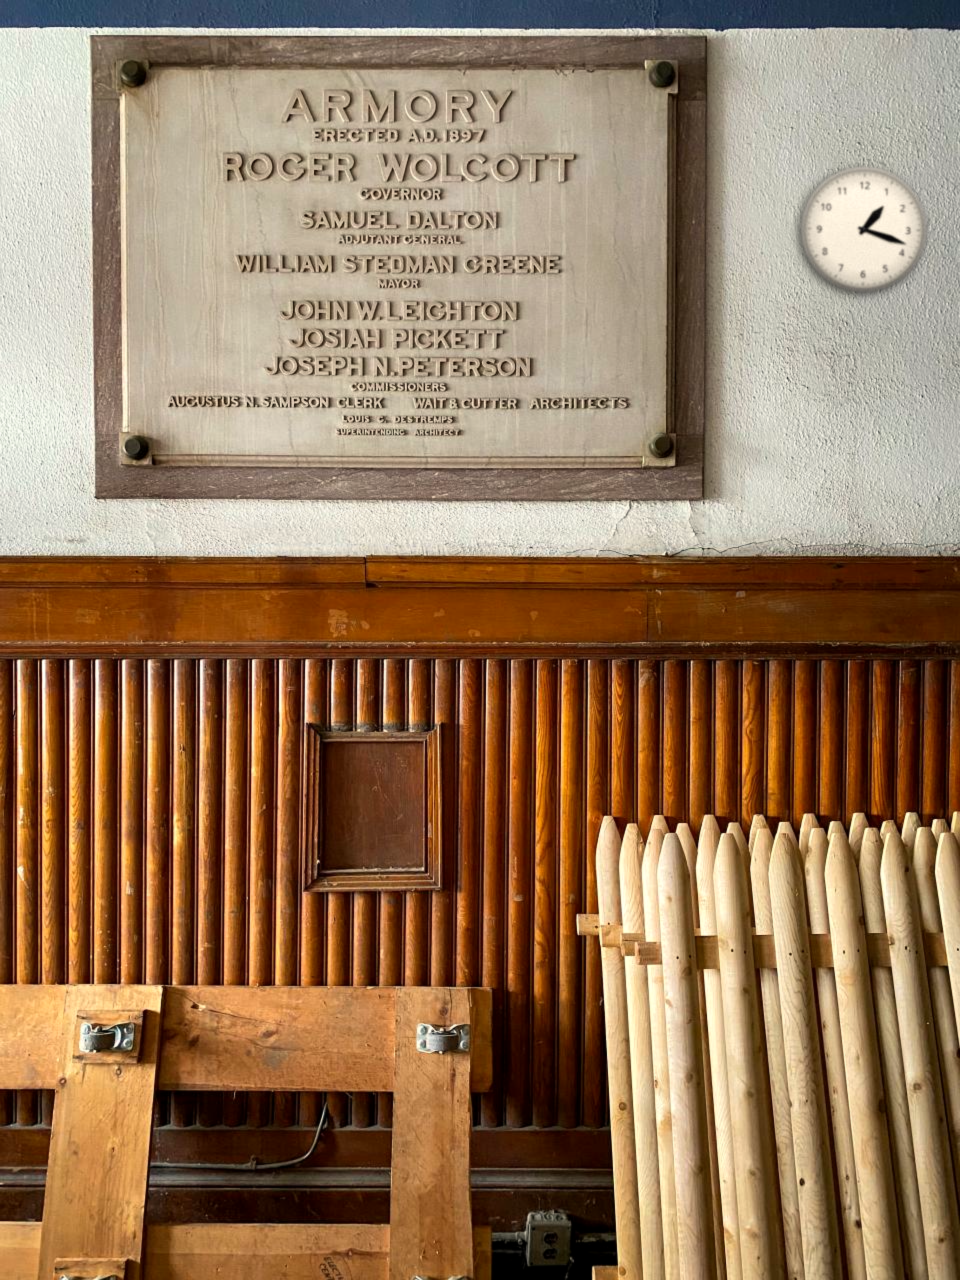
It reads 1.18
